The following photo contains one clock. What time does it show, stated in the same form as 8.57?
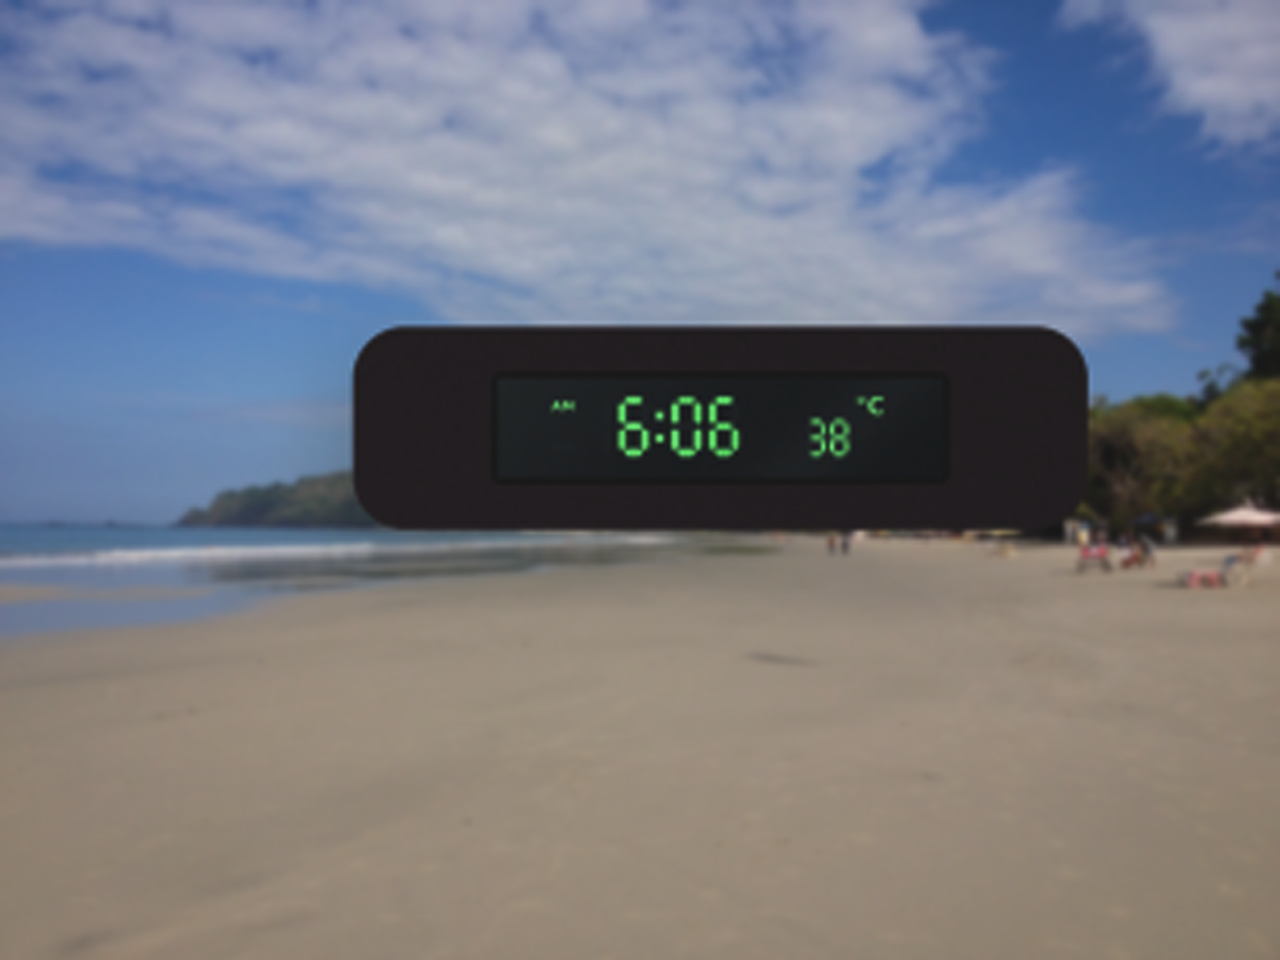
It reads 6.06
